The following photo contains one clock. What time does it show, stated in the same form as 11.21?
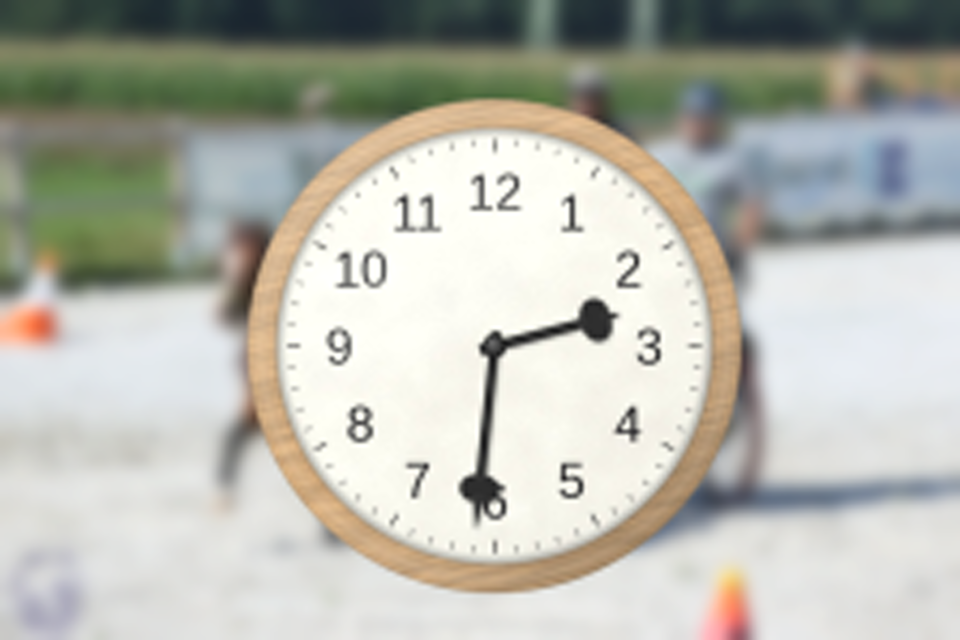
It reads 2.31
